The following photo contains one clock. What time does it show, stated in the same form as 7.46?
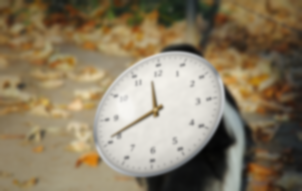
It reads 11.41
